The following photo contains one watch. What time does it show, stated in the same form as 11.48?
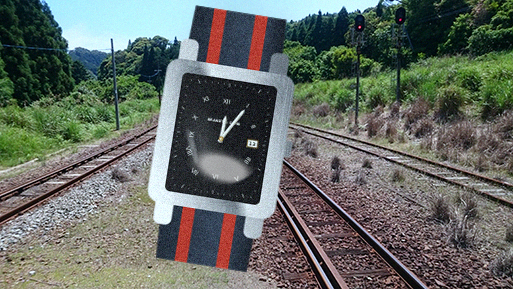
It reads 12.05
